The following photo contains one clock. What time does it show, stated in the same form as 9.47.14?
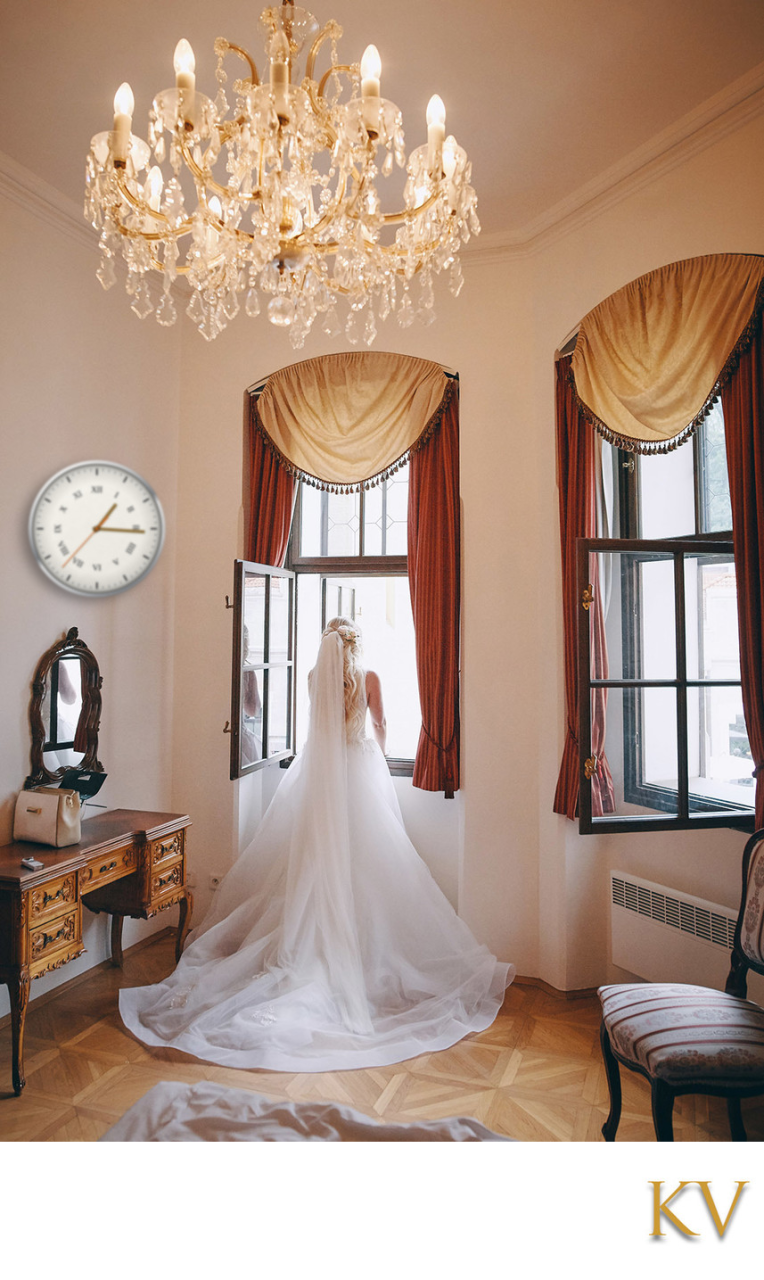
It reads 1.15.37
